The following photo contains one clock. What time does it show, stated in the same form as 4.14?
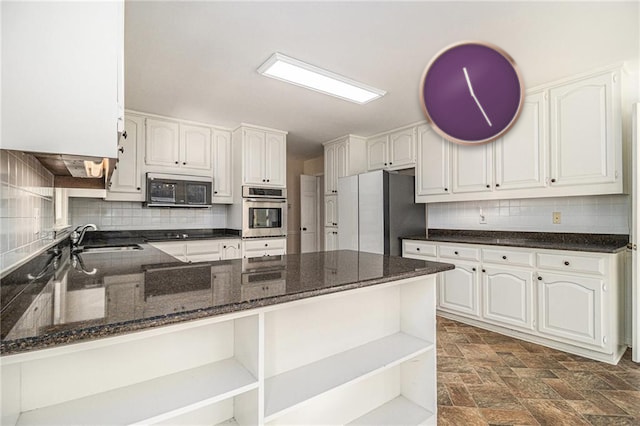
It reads 11.25
